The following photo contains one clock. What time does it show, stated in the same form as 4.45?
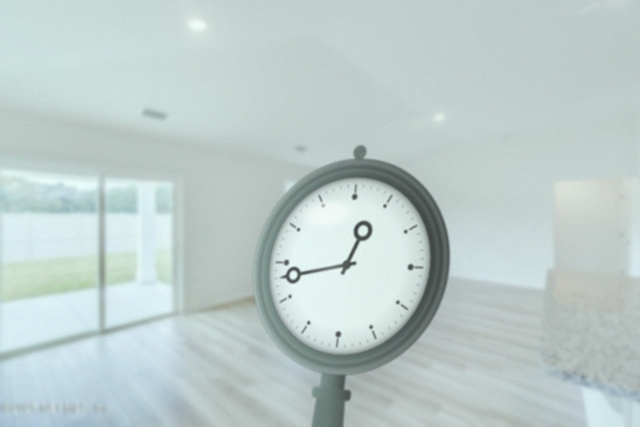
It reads 12.43
